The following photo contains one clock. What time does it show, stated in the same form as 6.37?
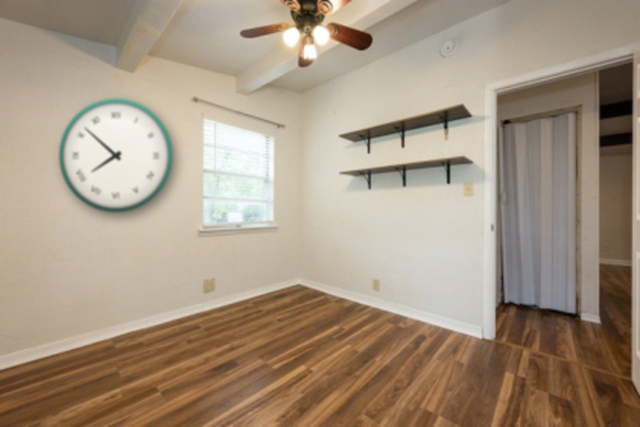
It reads 7.52
